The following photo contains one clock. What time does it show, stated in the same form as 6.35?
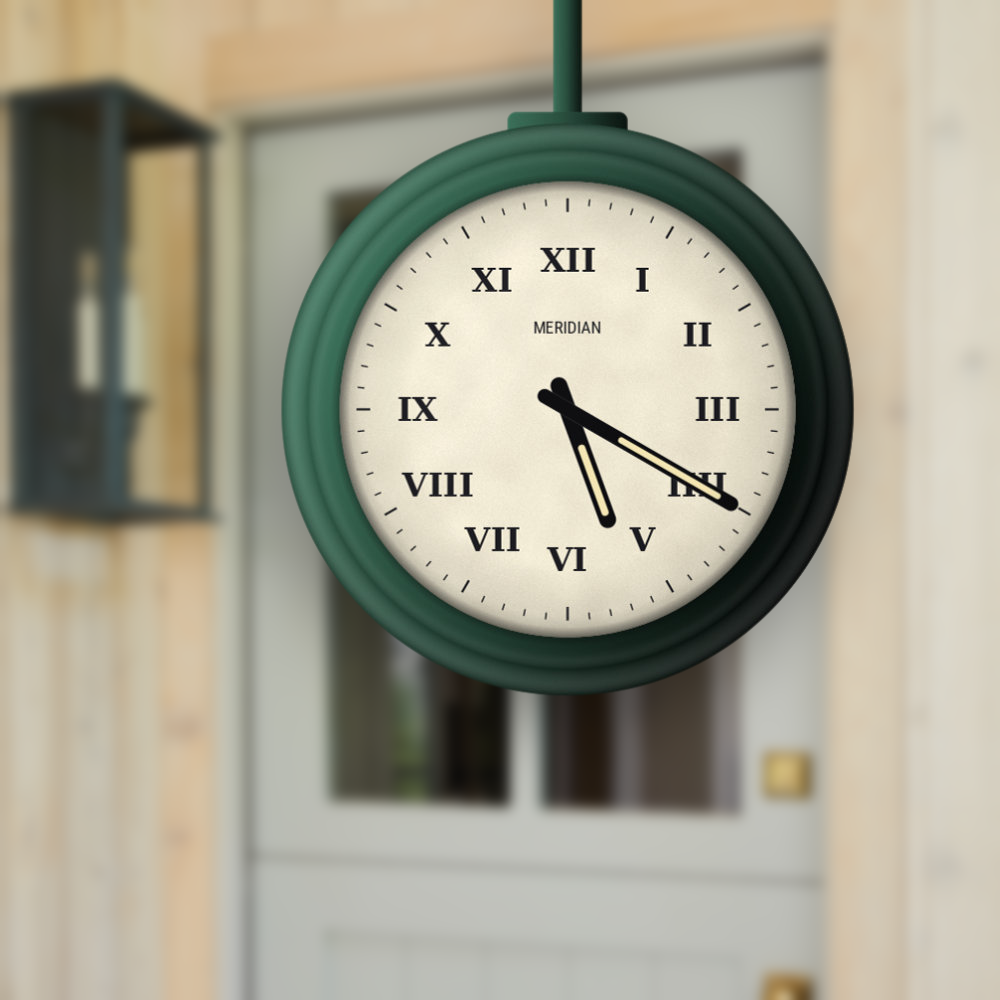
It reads 5.20
